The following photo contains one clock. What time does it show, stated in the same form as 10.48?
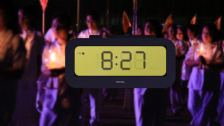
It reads 8.27
